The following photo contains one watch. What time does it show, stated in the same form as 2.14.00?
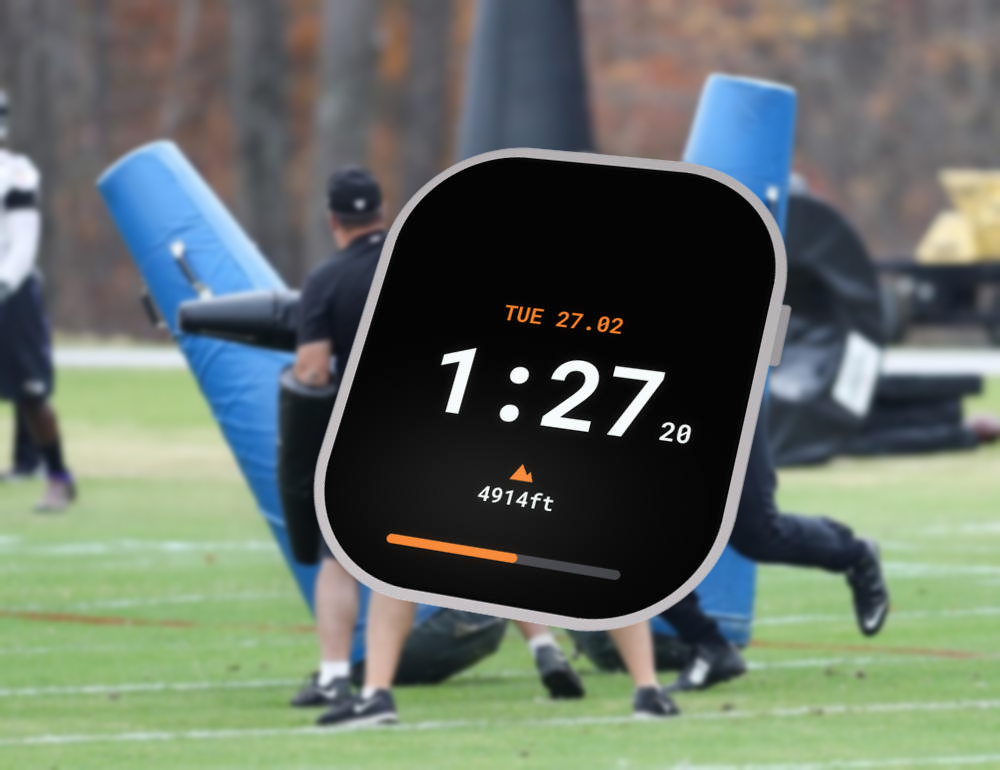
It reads 1.27.20
